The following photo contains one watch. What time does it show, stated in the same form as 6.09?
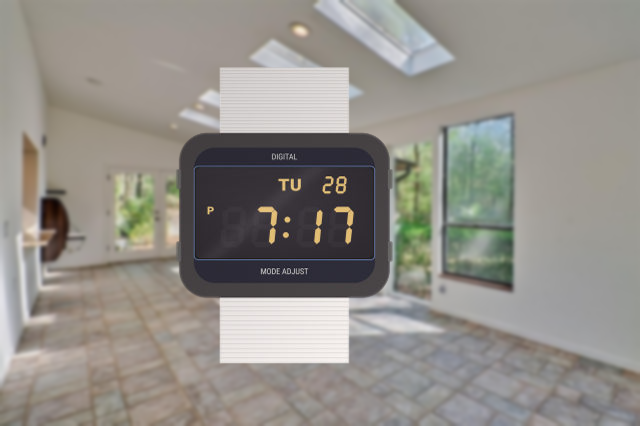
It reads 7.17
